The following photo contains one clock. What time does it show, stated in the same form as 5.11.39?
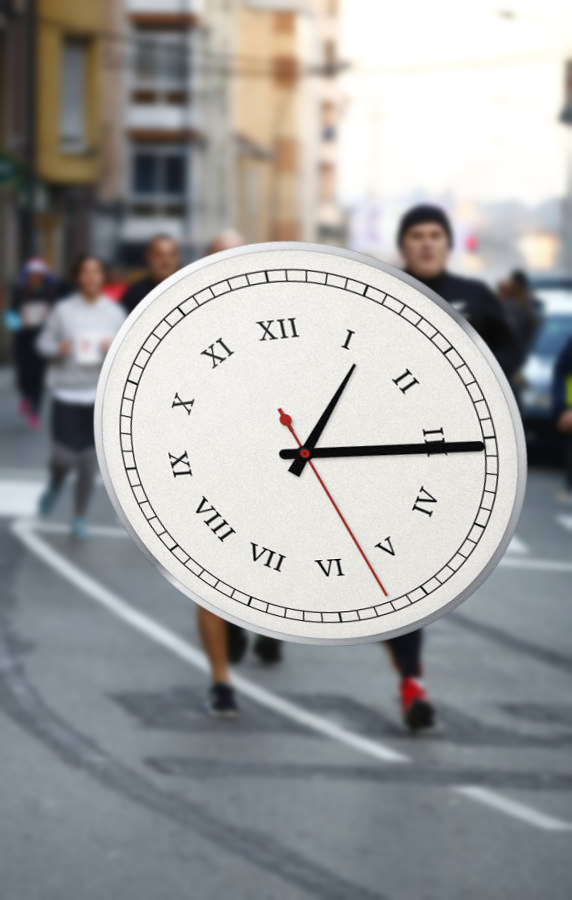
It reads 1.15.27
